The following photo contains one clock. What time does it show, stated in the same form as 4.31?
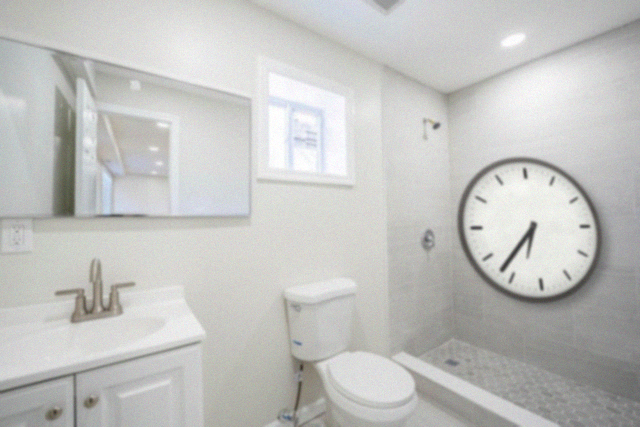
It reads 6.37
